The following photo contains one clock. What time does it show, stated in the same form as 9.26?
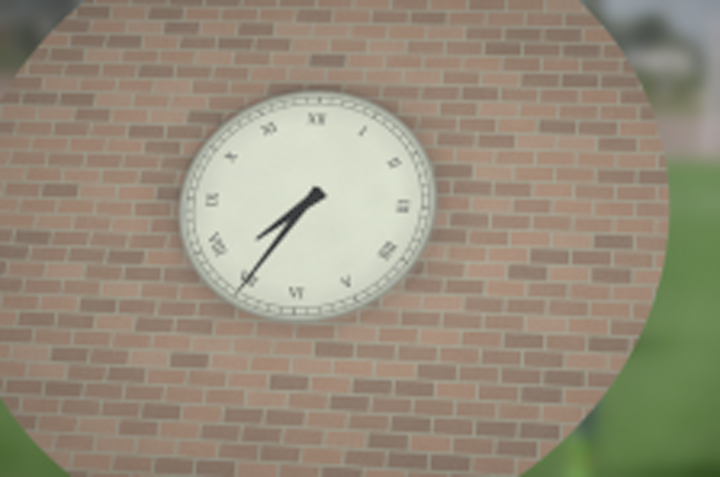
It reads 7.35
